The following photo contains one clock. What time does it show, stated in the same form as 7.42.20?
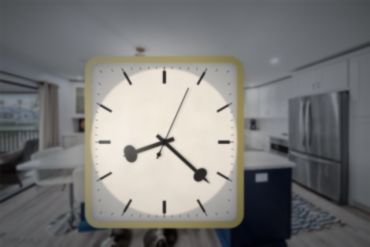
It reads 8.22.04
